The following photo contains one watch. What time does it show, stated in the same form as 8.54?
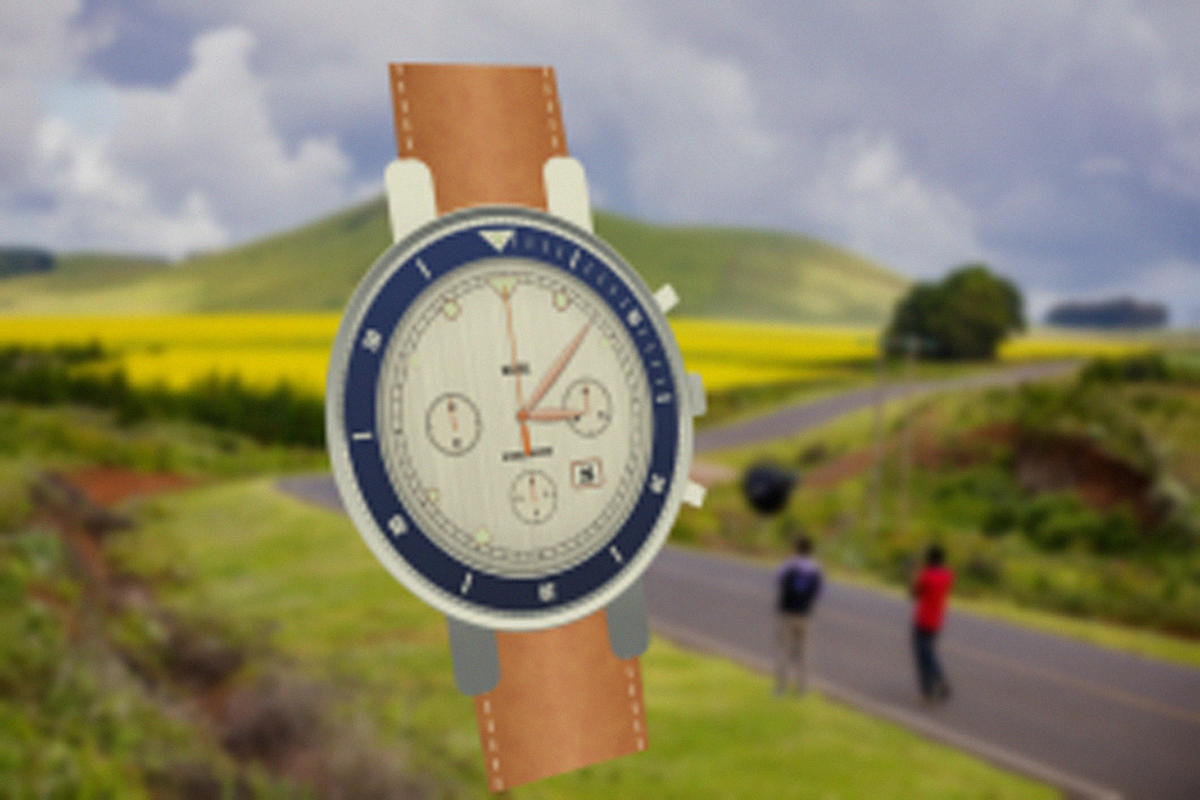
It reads 3.08
